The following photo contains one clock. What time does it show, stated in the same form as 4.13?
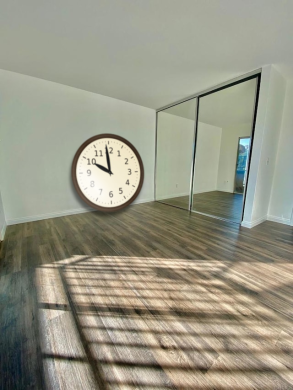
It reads 9.59
